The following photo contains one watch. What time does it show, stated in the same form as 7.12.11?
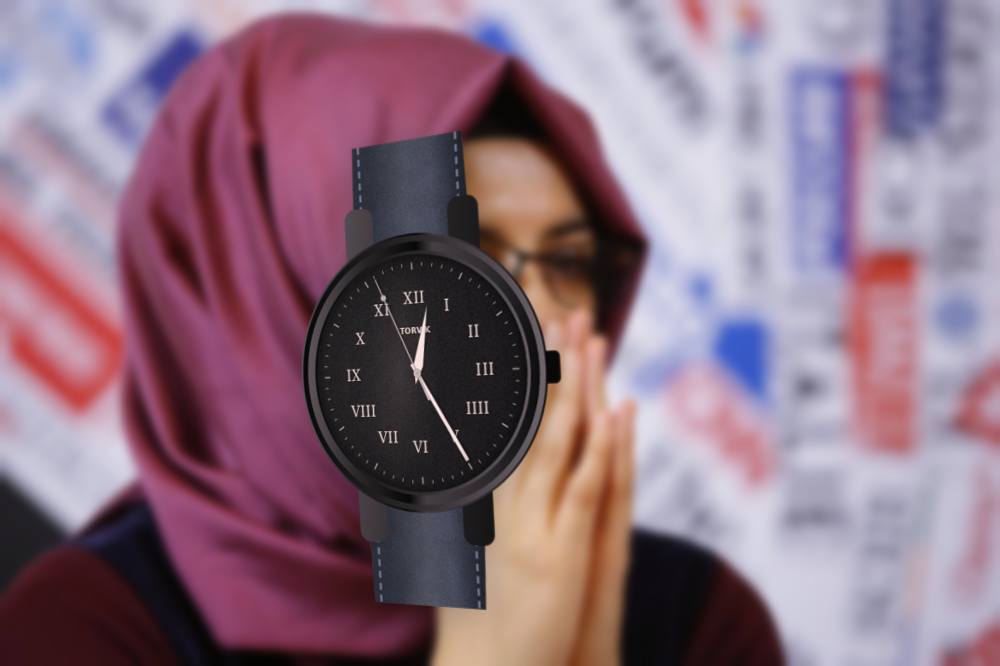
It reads 12.24.56
